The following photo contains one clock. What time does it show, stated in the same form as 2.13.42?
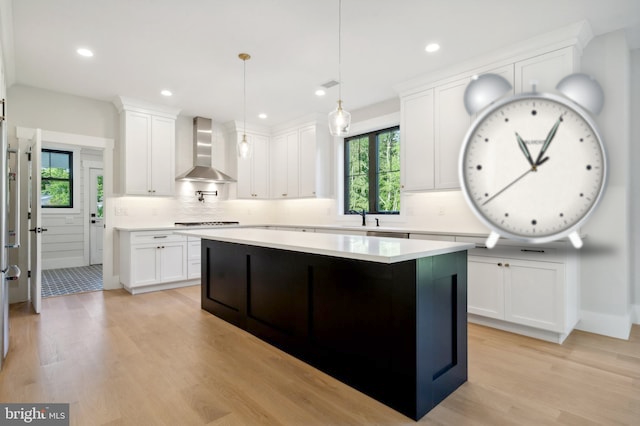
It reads 11.04.39
